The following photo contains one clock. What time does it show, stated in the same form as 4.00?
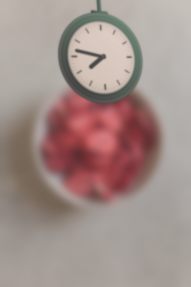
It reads 7.47
